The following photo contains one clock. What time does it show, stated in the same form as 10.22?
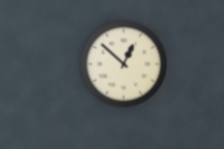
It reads 12.52
